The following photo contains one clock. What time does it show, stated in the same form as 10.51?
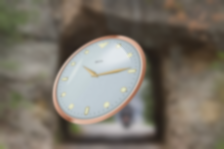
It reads 10.14
